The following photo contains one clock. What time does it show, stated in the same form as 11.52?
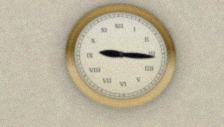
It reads 9.16
